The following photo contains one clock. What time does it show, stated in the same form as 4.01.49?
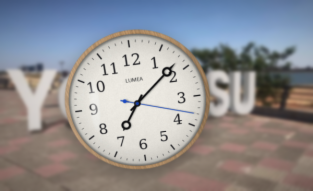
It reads 7.08.18
